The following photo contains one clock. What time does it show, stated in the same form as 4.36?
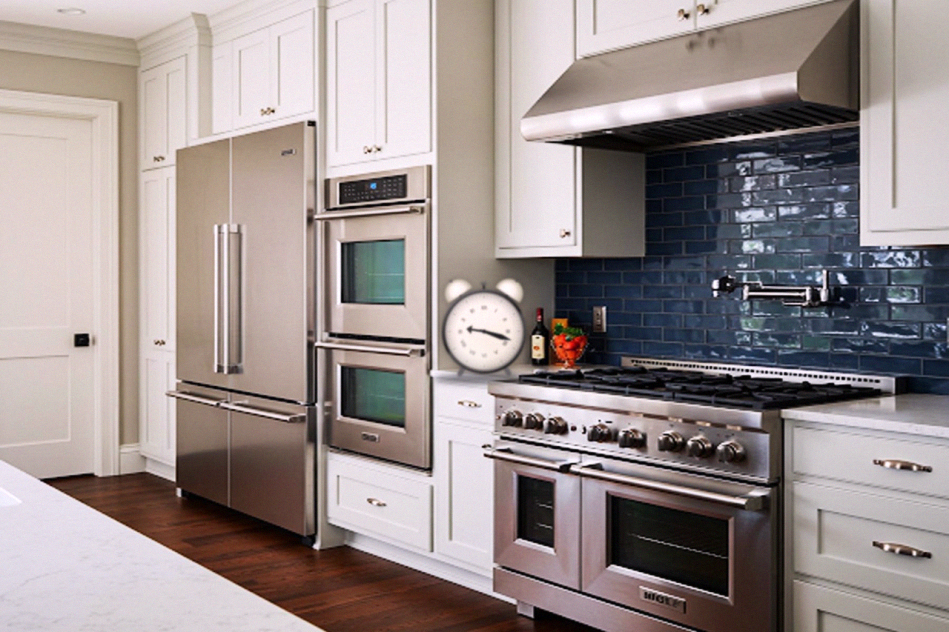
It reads 9.18
